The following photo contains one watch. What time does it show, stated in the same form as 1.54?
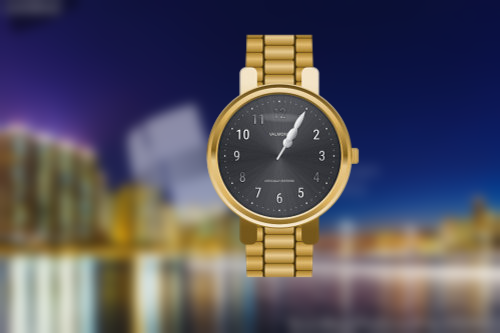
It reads 1.05
